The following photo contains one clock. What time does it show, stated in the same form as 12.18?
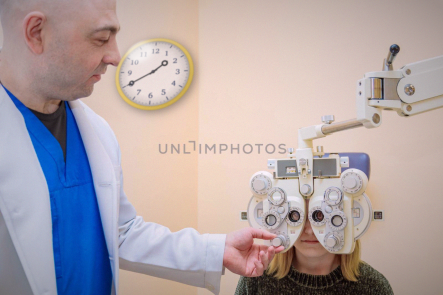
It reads 1.40
